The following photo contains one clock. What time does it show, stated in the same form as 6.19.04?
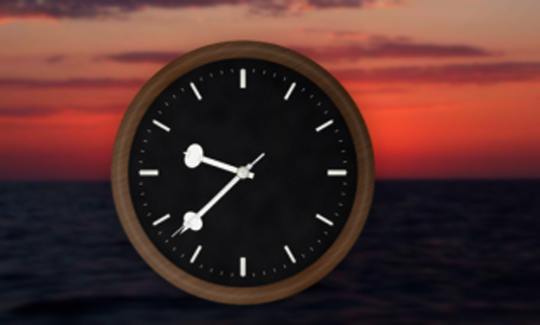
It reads 9.37.38
